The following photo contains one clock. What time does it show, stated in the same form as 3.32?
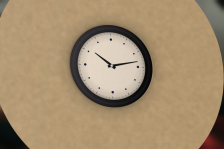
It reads 10.13
